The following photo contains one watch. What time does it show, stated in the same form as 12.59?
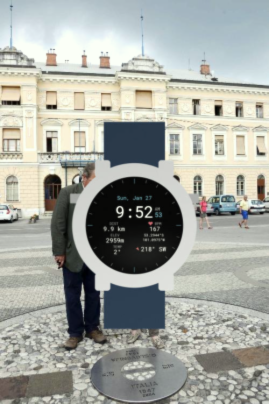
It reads 9.52
